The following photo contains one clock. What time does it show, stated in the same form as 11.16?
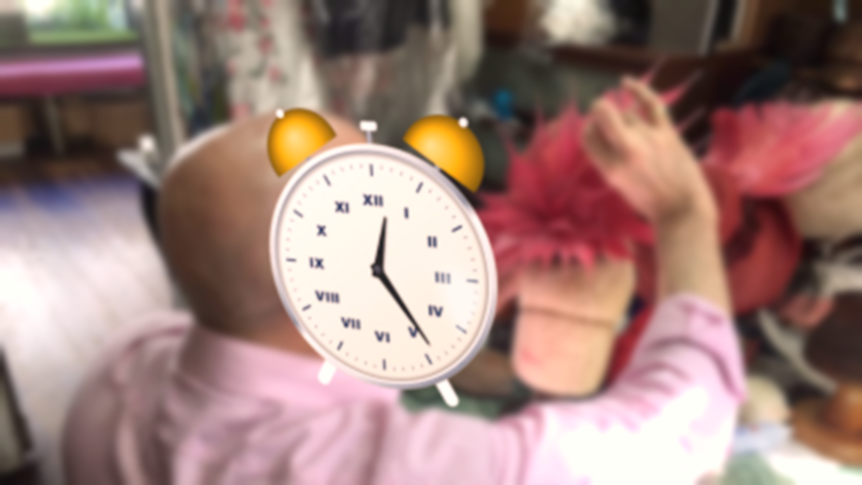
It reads 12.24
